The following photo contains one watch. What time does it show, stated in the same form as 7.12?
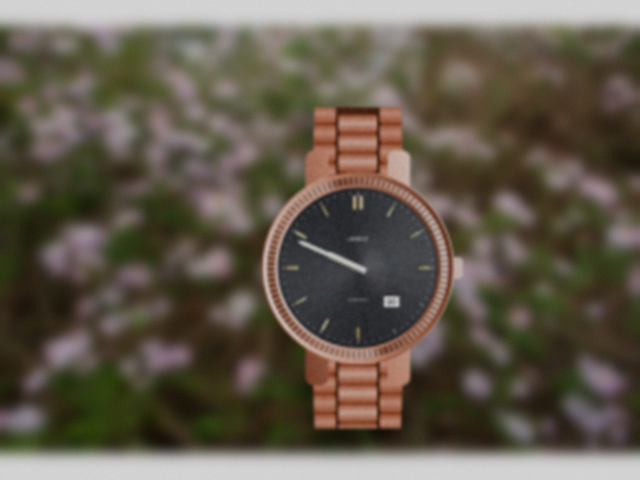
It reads 9.49
